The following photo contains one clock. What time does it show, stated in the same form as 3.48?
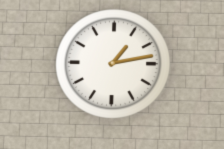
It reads 1.13
